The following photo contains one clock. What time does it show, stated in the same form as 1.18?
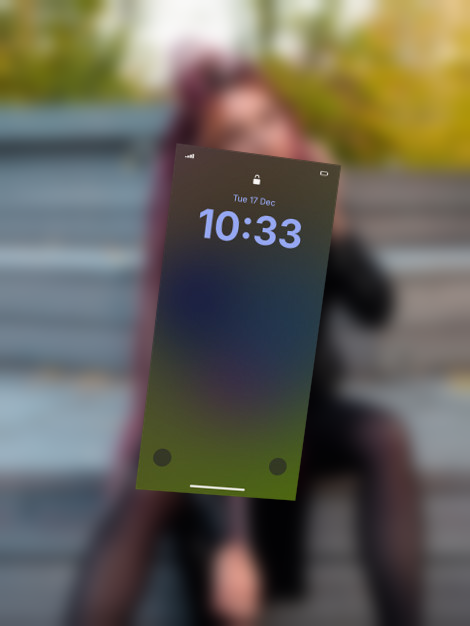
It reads 10.33
